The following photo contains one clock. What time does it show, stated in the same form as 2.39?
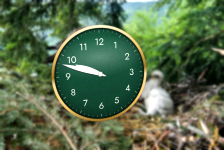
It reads 9.48
